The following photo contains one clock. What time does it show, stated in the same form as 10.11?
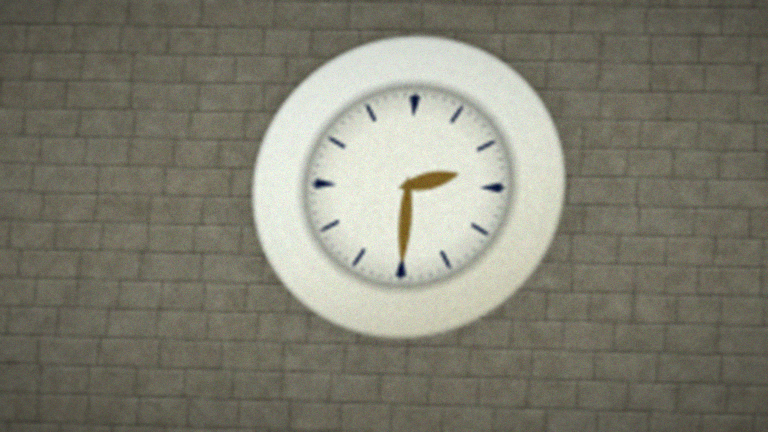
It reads 2.30
